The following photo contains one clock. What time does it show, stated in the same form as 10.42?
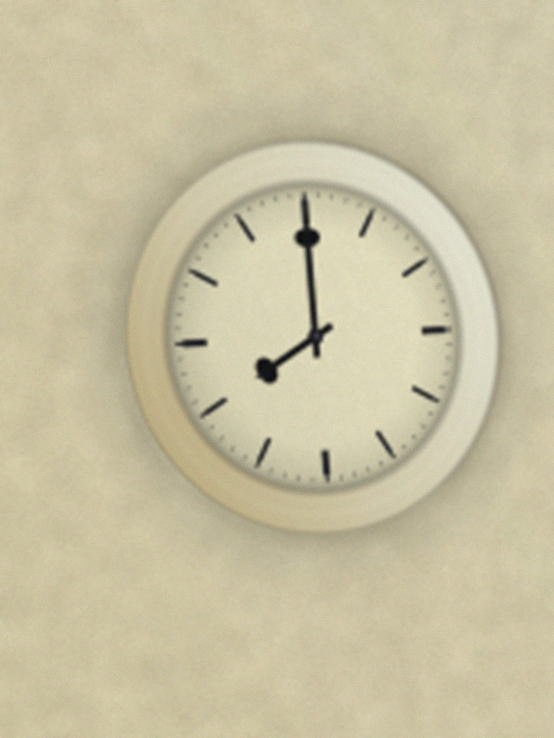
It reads 8.00
